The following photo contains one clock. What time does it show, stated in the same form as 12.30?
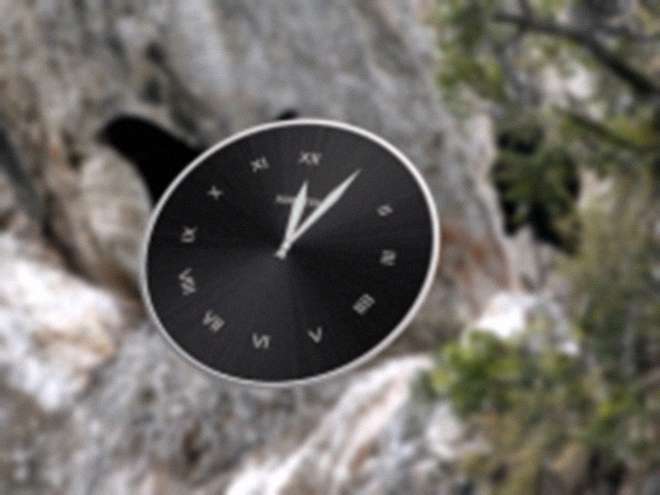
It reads 12.05
